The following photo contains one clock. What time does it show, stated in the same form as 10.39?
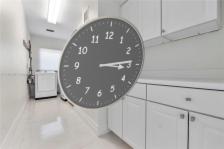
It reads 3.14
